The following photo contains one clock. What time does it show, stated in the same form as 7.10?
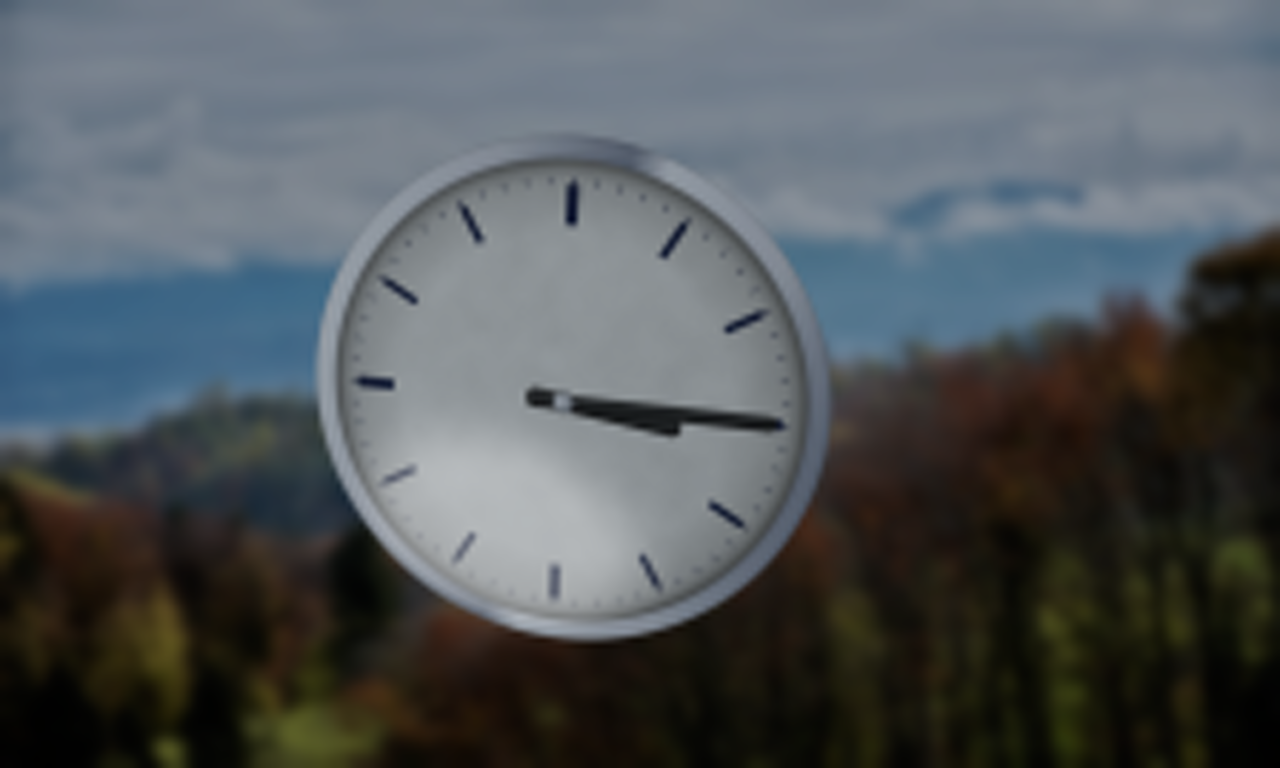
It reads 3.15
